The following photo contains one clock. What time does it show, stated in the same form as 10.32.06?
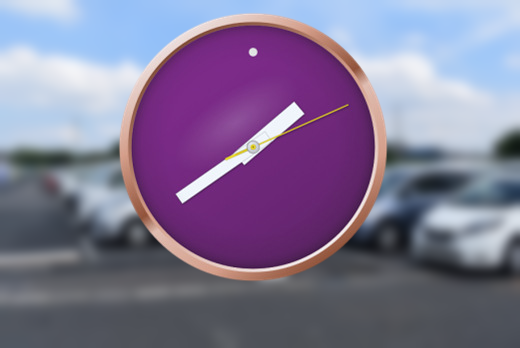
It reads 1.39.11
